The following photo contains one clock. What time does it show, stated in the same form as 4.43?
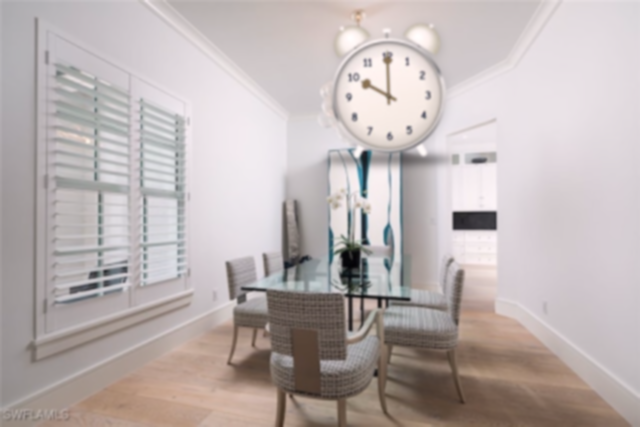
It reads 10.00
